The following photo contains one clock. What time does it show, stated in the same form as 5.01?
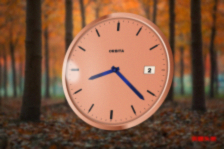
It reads 8.22
